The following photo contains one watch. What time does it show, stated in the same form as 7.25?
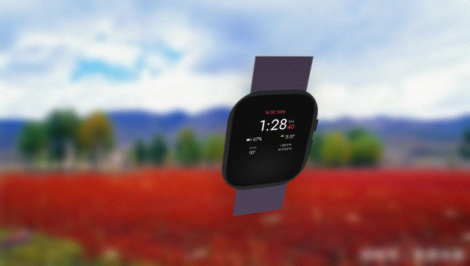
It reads 1.28
